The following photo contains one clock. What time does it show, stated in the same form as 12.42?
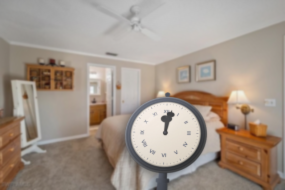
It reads 12.02
